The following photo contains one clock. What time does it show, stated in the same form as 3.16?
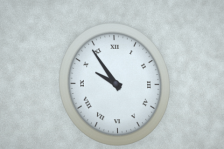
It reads 9.54
